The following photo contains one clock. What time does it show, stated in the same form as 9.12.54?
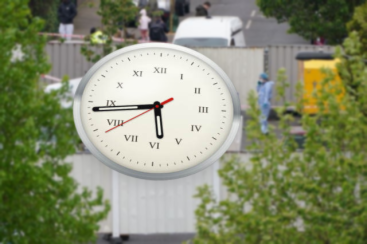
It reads 5.43.39
